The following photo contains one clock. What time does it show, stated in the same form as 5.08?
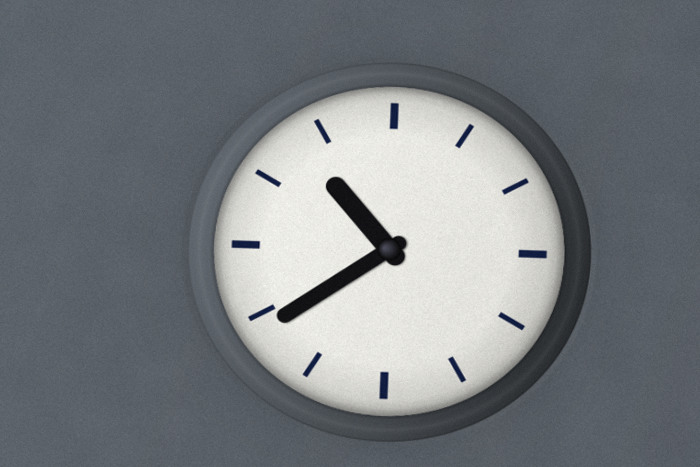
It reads 10.39
